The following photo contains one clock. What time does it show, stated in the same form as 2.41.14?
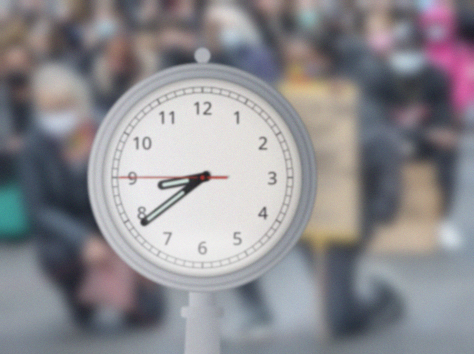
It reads 8.38.45
